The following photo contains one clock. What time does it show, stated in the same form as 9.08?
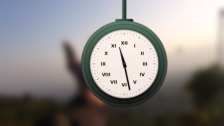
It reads 11.28
